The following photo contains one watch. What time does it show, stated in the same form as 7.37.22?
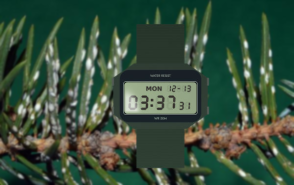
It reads 3.37.31
